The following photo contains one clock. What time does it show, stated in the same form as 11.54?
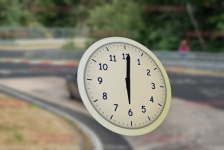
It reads 6.01
